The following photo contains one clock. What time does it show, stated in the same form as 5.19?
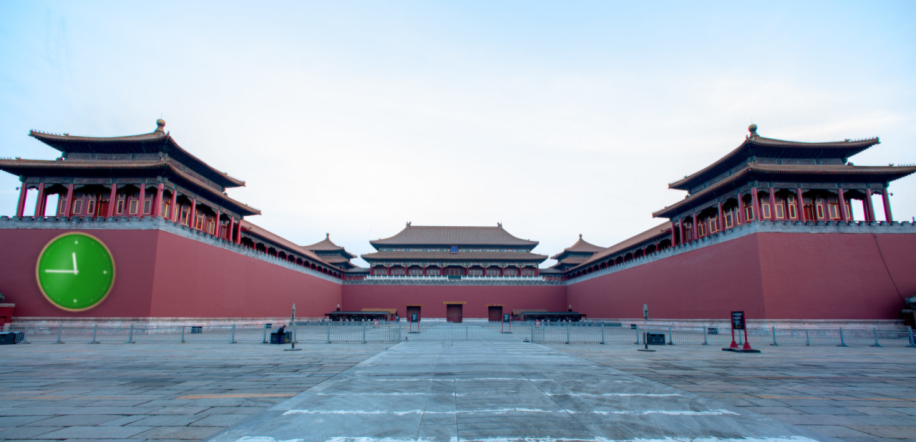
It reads 11.45
